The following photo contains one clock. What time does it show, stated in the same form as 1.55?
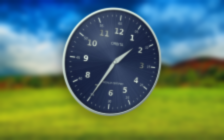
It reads 1.35
